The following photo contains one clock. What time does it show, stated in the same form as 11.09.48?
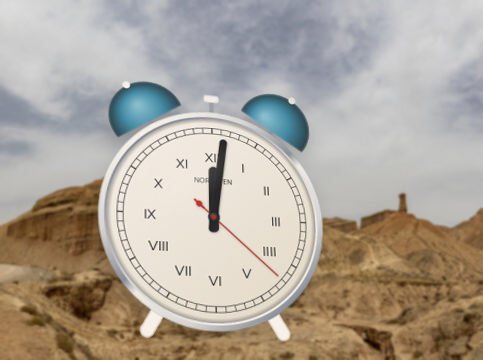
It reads 12.01.22
